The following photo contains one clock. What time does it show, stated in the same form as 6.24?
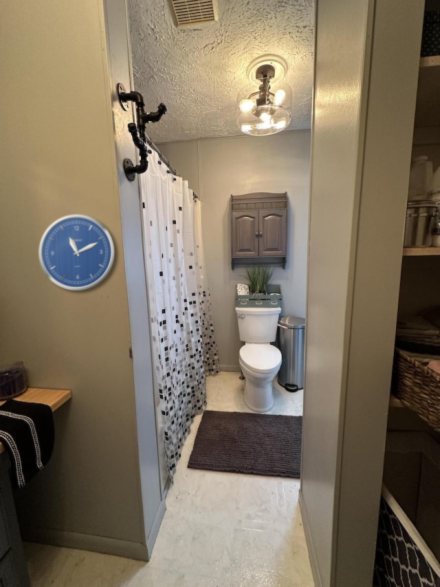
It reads 11.11
